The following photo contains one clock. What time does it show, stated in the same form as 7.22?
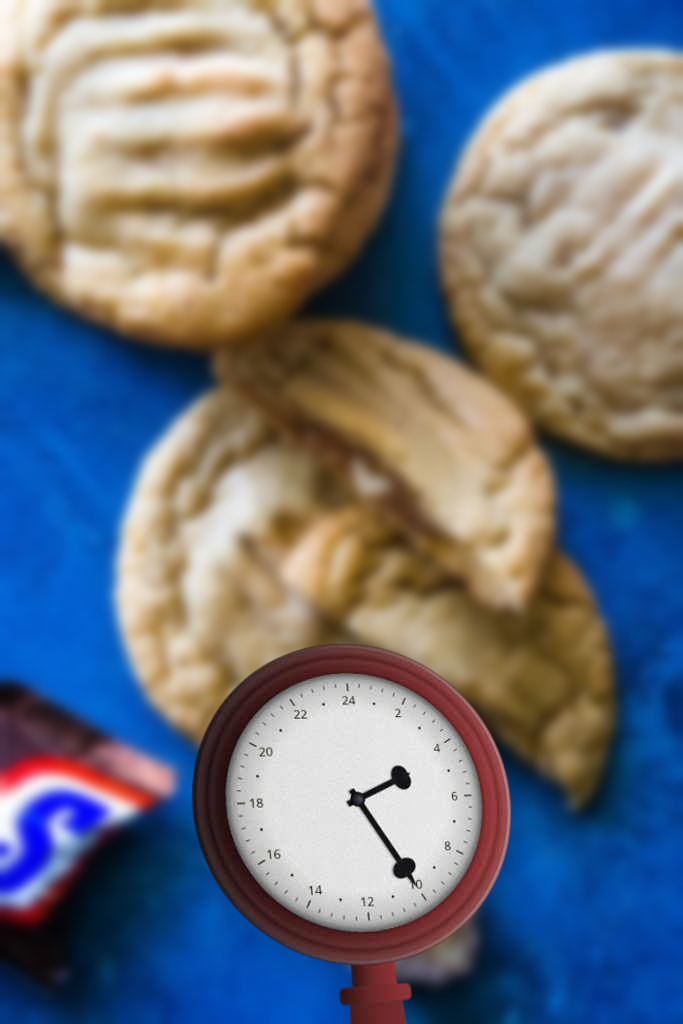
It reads 4.25
